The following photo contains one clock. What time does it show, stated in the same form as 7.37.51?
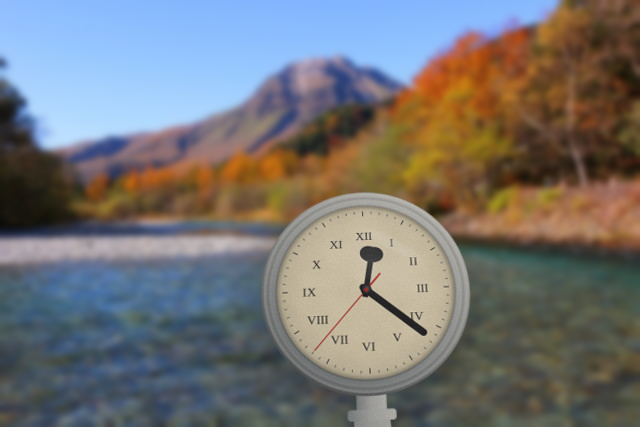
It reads 12.21.37
